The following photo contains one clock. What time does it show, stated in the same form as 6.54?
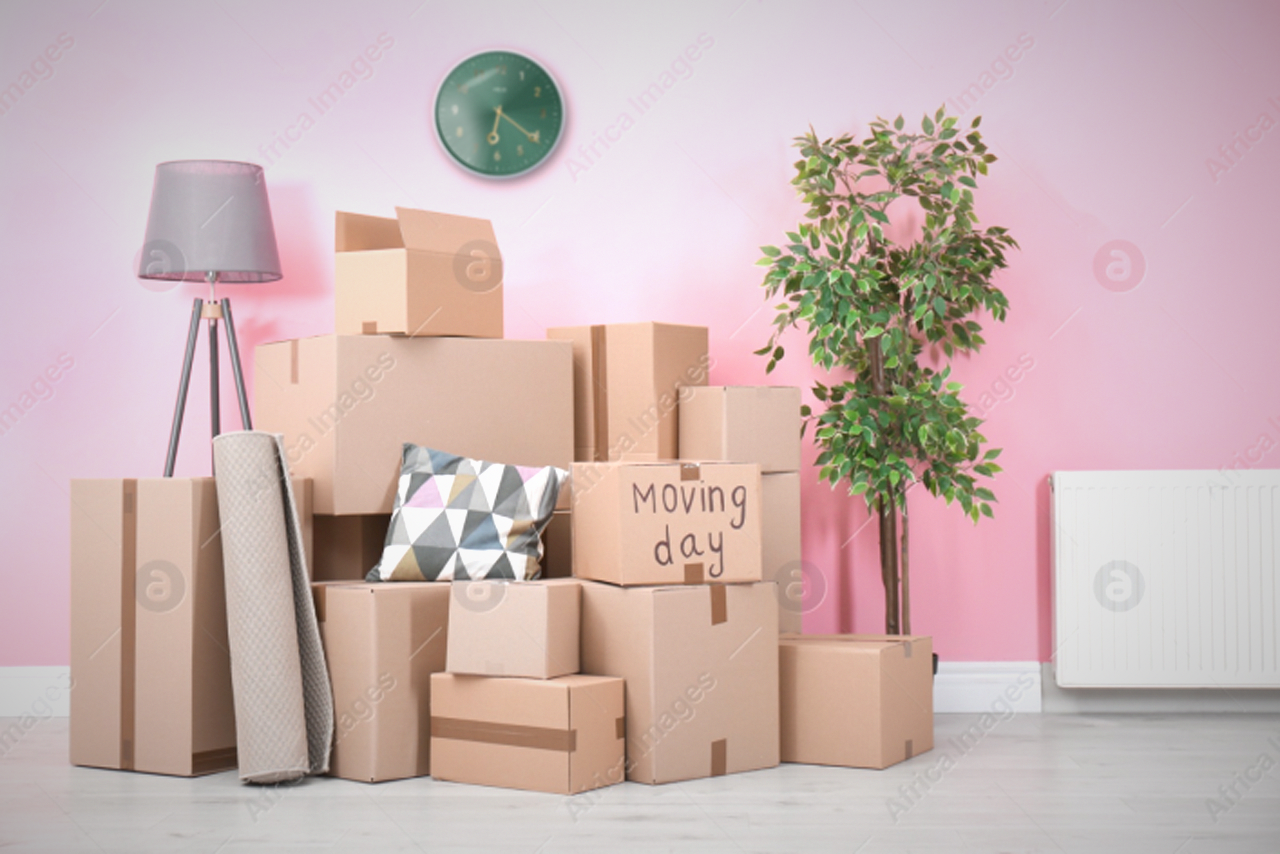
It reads 6.21
